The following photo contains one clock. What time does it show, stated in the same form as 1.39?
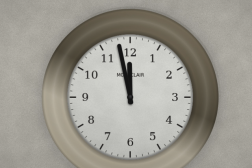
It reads 11.58
